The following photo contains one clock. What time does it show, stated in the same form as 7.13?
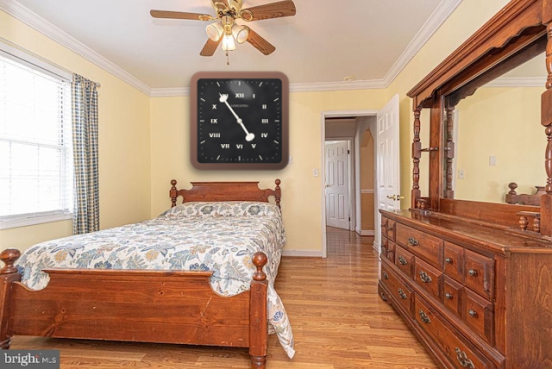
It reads 4.54
